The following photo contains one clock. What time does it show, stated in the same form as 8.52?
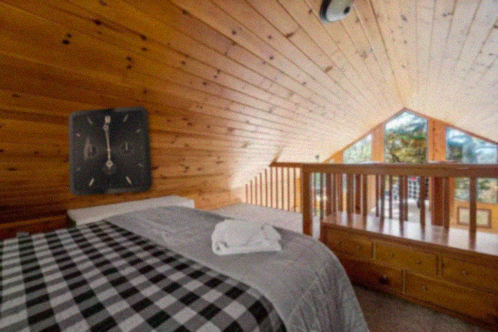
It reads 5.59
